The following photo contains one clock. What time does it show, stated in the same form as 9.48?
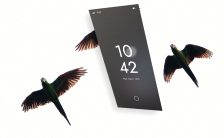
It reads 10.42
